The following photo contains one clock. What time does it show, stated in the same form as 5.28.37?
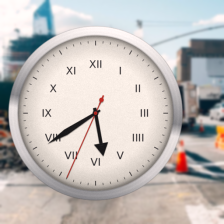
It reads 5.39.34
